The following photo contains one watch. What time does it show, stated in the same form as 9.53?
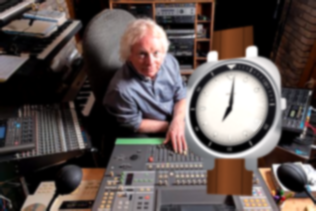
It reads 7.01
